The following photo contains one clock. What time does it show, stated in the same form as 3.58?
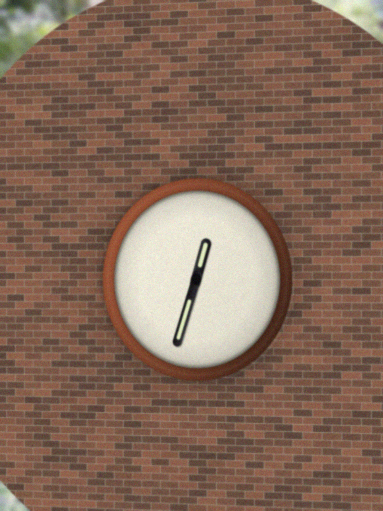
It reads 12.33
